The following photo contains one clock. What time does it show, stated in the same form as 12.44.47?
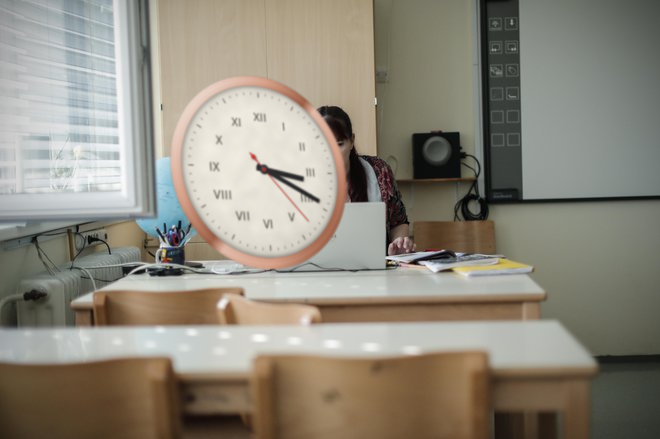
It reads 3.19.23
